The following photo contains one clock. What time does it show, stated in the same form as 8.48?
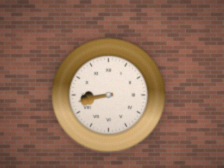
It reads 8.43
